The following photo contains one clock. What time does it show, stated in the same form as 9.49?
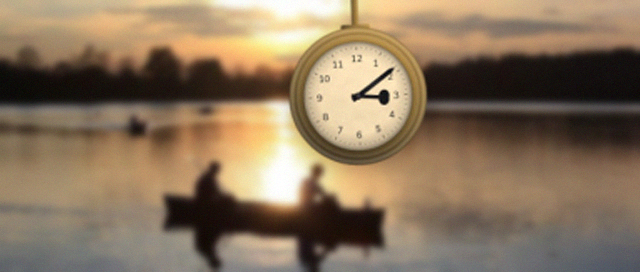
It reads 3.09
